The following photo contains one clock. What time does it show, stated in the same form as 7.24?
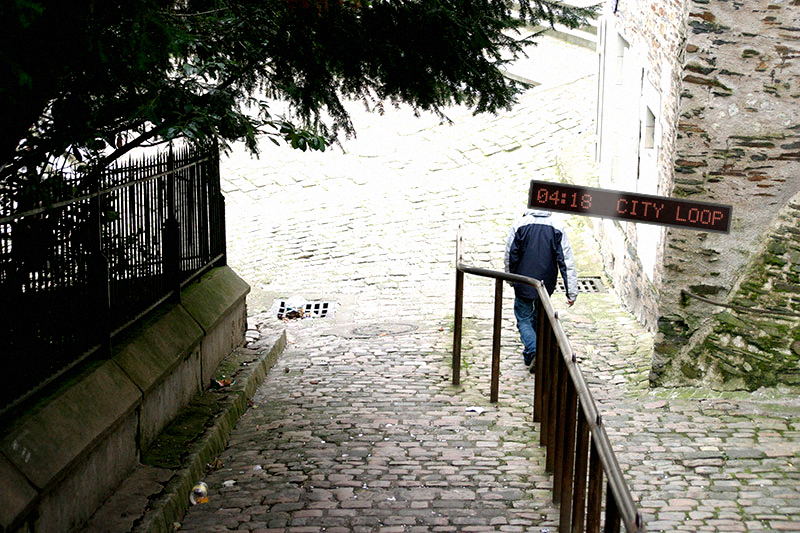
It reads 4.18
